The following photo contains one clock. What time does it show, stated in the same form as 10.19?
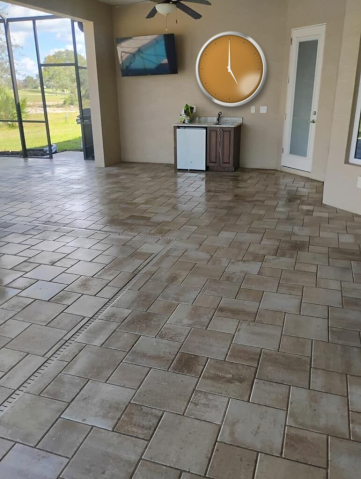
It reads 5.00
